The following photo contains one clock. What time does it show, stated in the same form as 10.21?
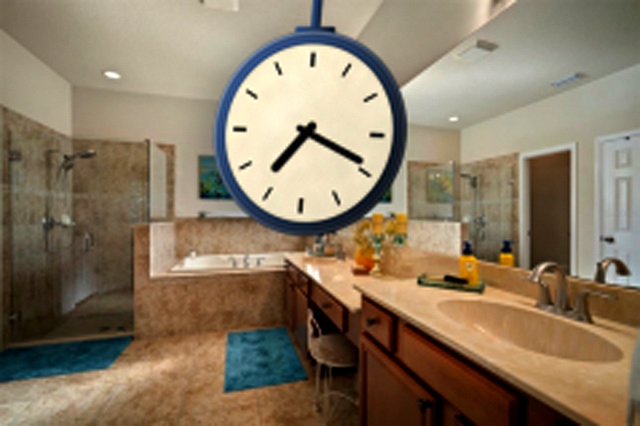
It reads 7.19
